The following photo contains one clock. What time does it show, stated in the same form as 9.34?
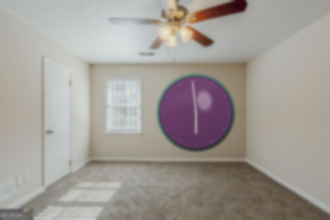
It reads 5.59
